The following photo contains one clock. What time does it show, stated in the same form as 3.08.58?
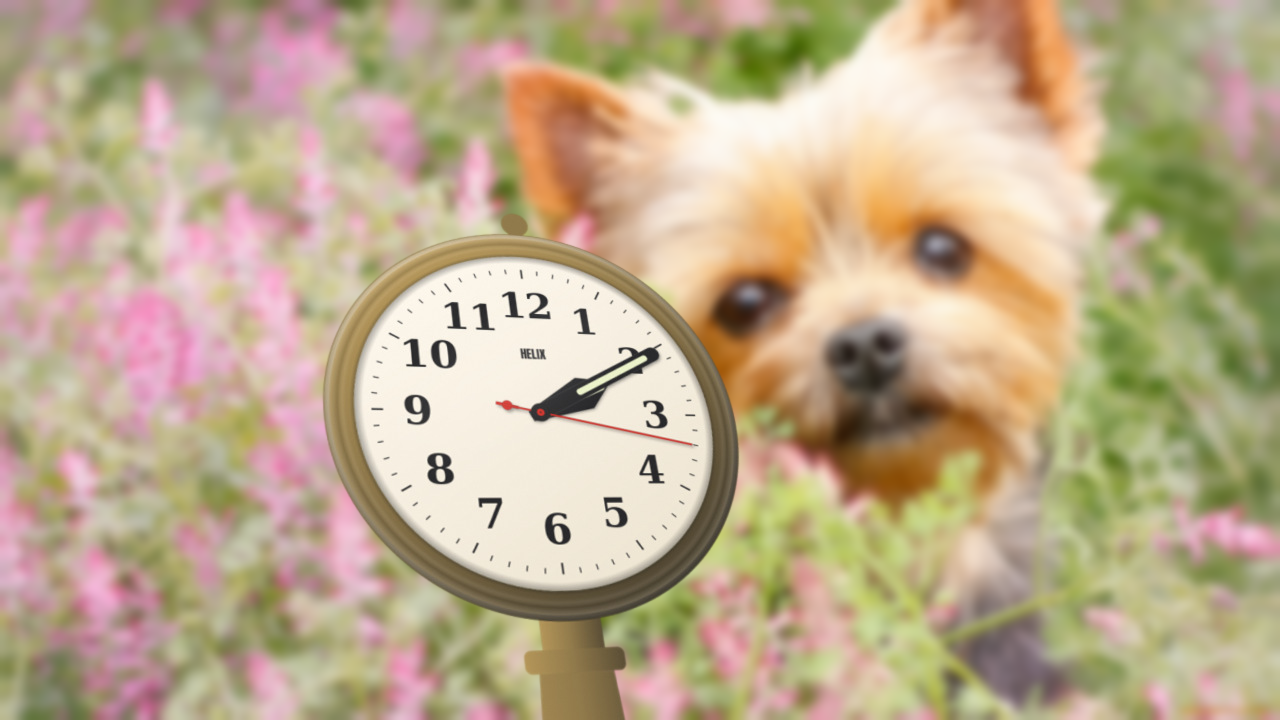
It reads 2.10.17
